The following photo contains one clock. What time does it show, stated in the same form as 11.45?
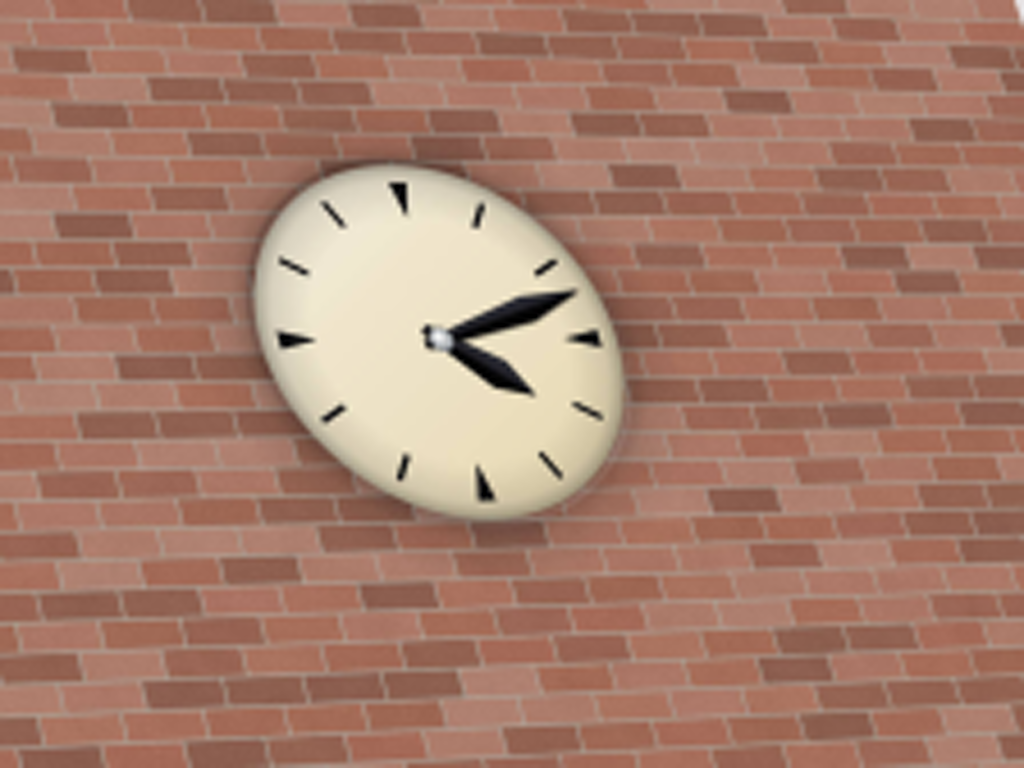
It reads 4.12
